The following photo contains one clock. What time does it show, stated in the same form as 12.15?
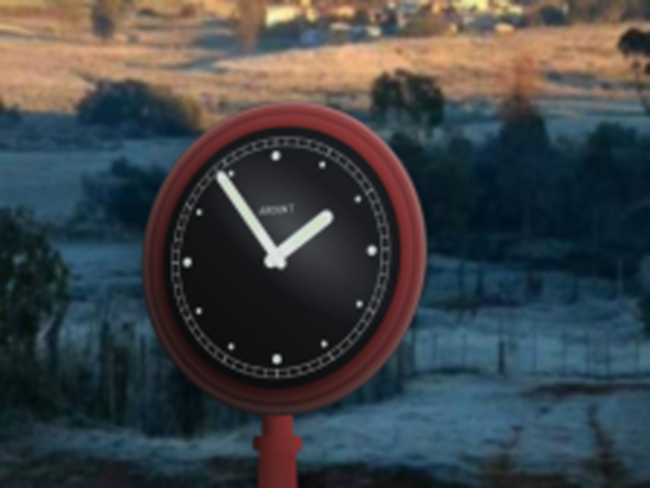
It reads 1.54
